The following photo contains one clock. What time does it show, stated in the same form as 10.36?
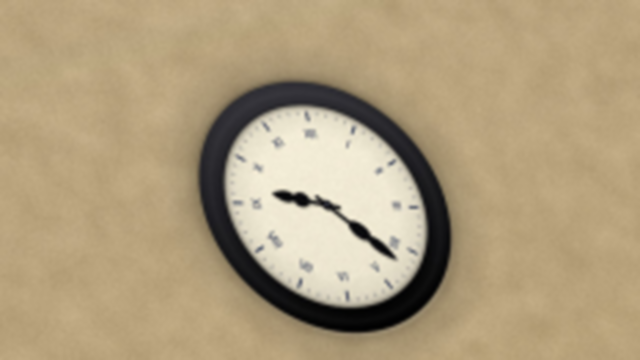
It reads 9.22
